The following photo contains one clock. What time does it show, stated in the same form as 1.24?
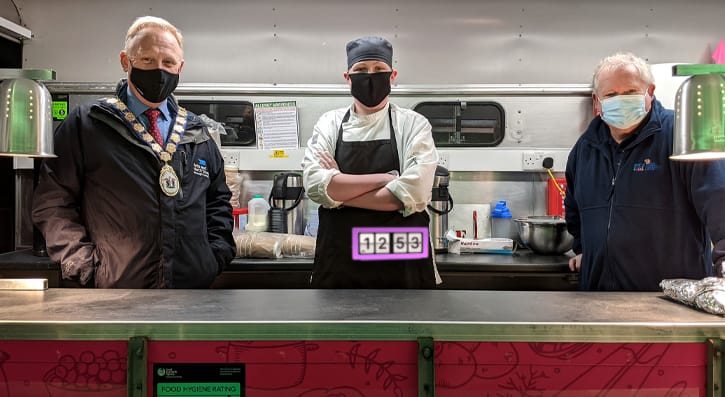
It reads 12.53
